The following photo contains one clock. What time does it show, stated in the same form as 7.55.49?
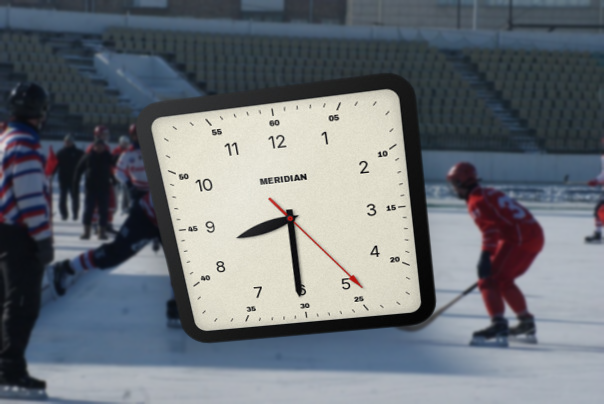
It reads 8.30.24
